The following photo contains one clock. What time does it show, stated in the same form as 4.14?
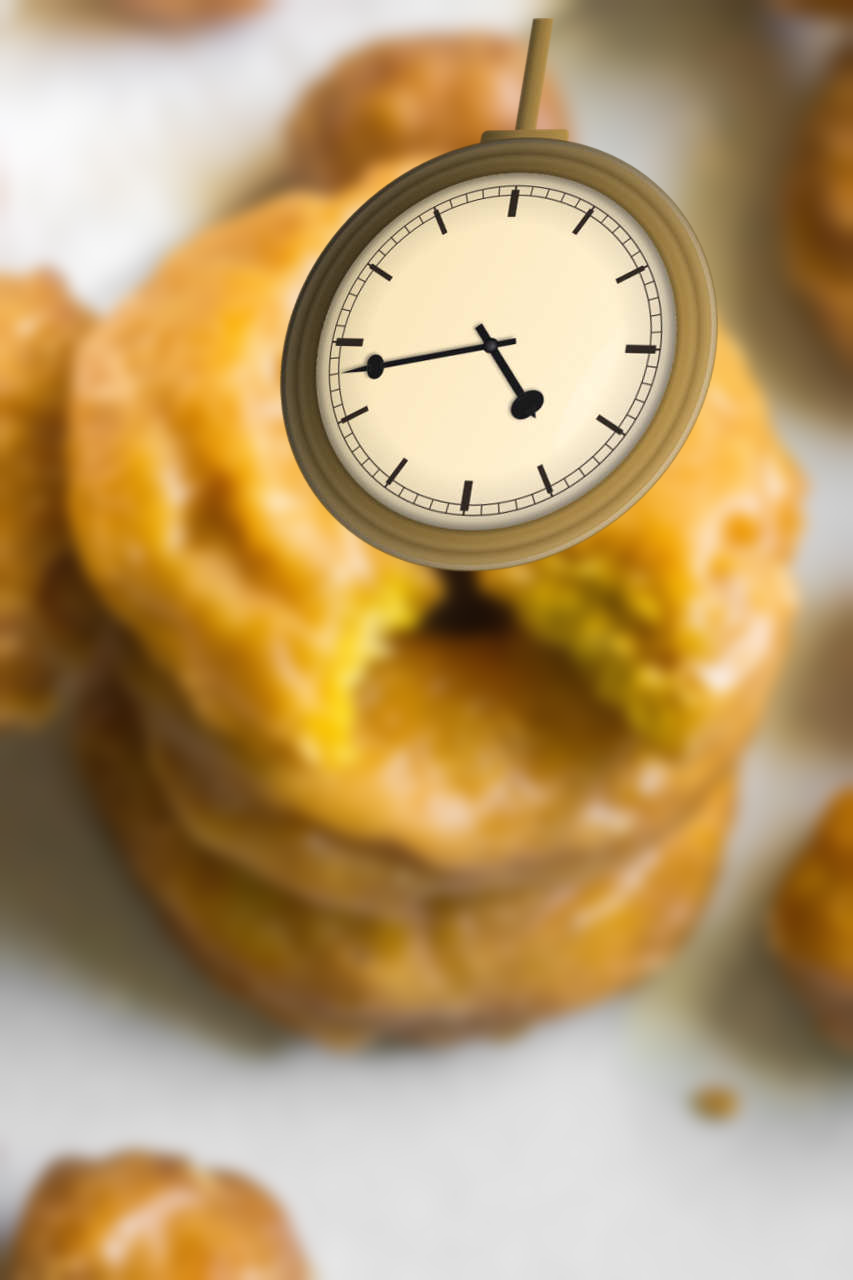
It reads 4.43
